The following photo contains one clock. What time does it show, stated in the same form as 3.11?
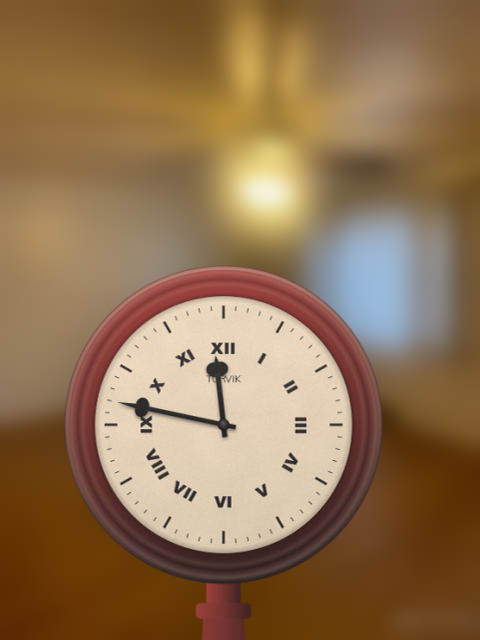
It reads 11.47
